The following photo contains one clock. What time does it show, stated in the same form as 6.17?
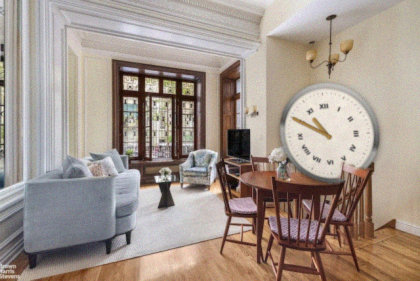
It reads 10.50
